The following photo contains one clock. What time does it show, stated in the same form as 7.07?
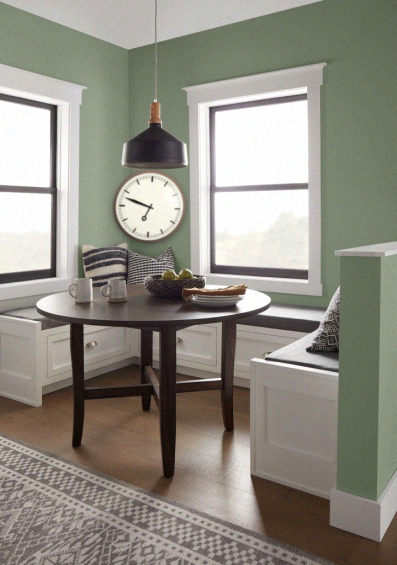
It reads 6.48
